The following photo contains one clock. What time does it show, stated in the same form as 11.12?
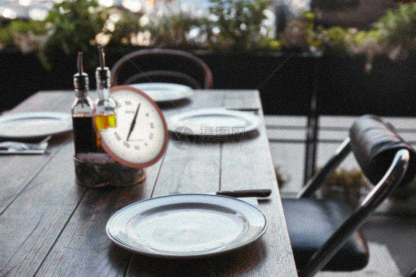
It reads 7.05
